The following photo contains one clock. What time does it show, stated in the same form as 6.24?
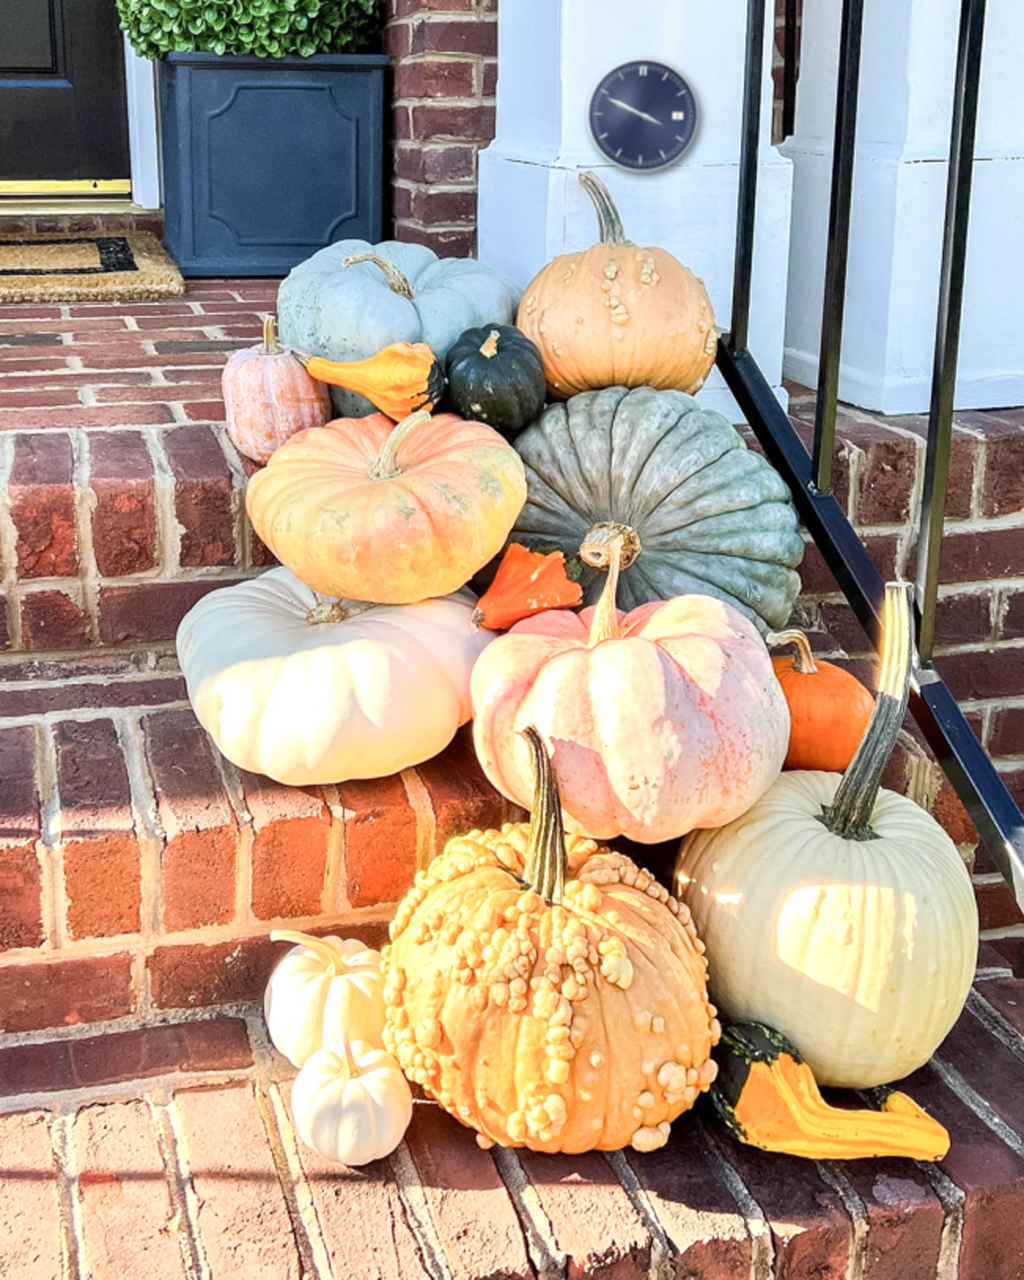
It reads 3.49
